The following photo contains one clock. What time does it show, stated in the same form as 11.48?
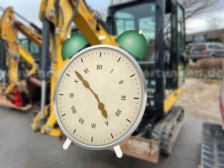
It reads 4.52
